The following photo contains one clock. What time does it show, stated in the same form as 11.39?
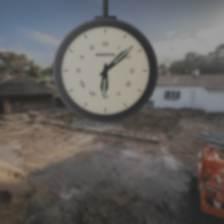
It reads 6.08
